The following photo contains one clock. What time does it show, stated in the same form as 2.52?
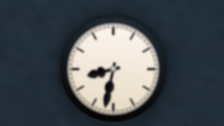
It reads 8.32
